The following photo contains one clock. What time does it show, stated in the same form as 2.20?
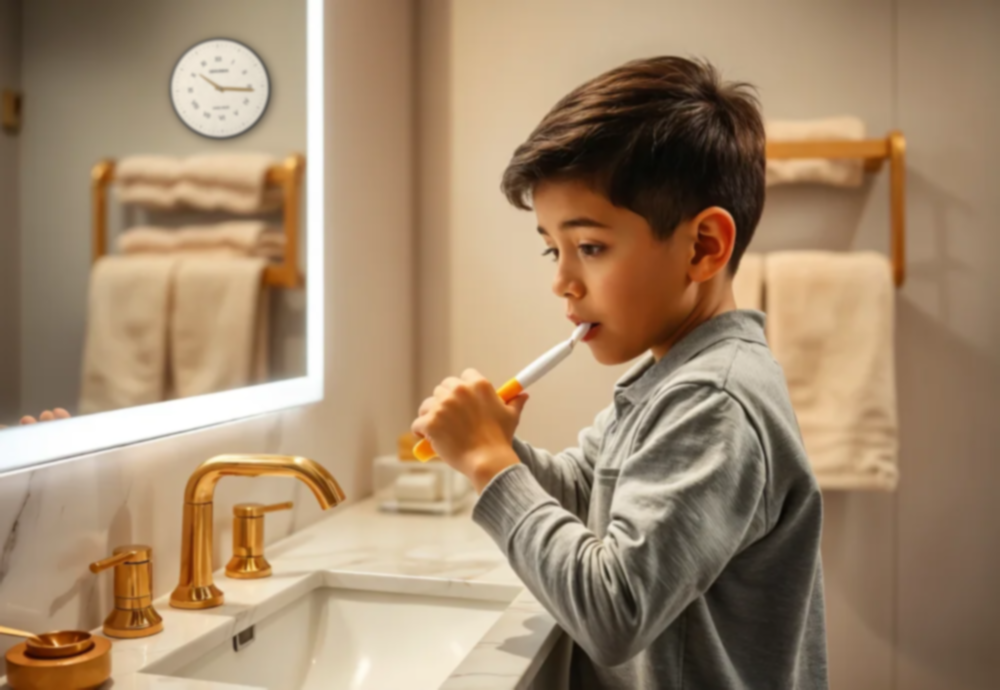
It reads 10.16
